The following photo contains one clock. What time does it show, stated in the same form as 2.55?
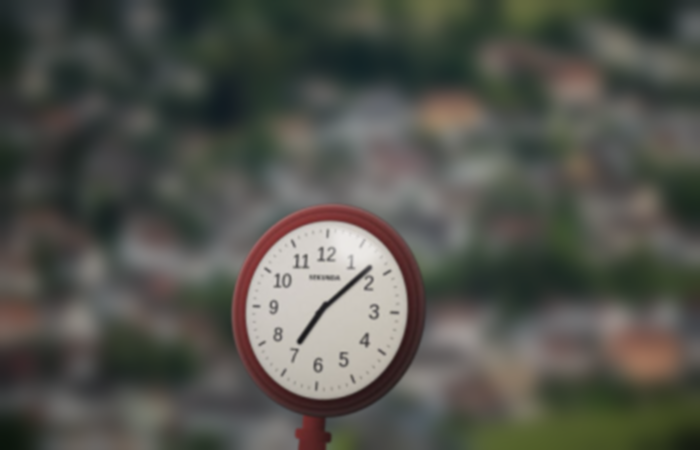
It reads 7.08
